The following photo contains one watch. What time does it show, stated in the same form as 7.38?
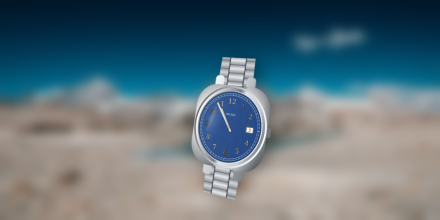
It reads 10.54
